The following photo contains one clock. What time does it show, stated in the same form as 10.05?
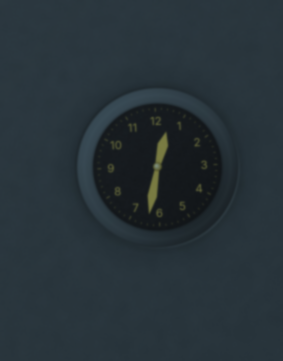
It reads 12.32
